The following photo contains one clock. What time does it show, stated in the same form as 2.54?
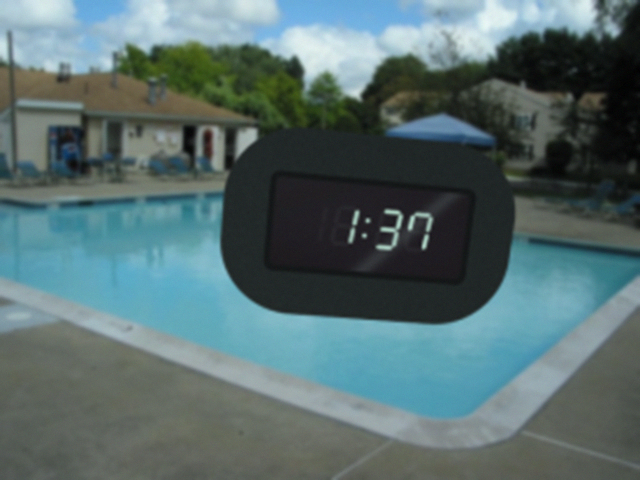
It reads 1.37
